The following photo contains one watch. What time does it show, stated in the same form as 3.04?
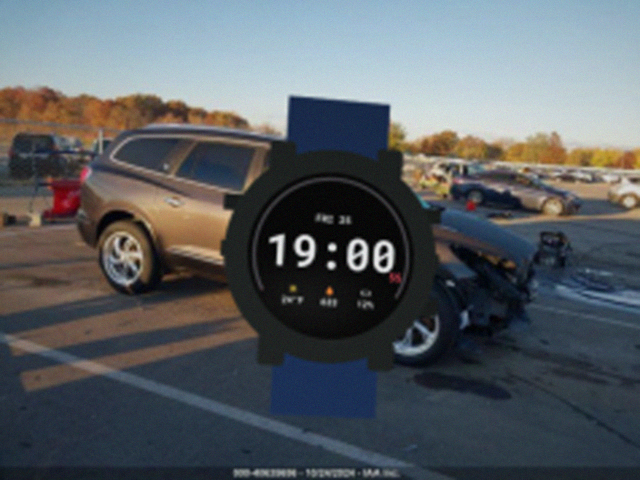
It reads 19.00
